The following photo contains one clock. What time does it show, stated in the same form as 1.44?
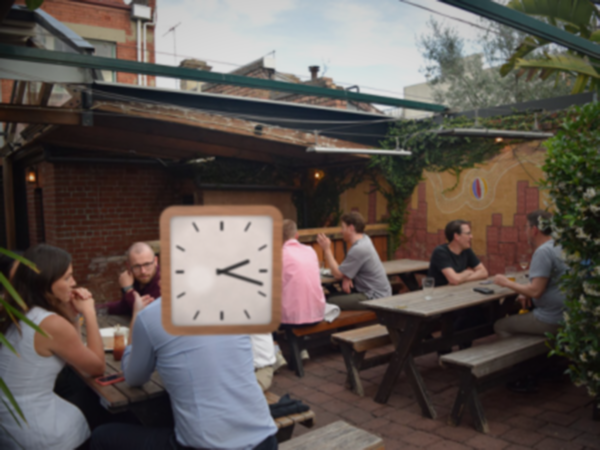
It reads 2.18
